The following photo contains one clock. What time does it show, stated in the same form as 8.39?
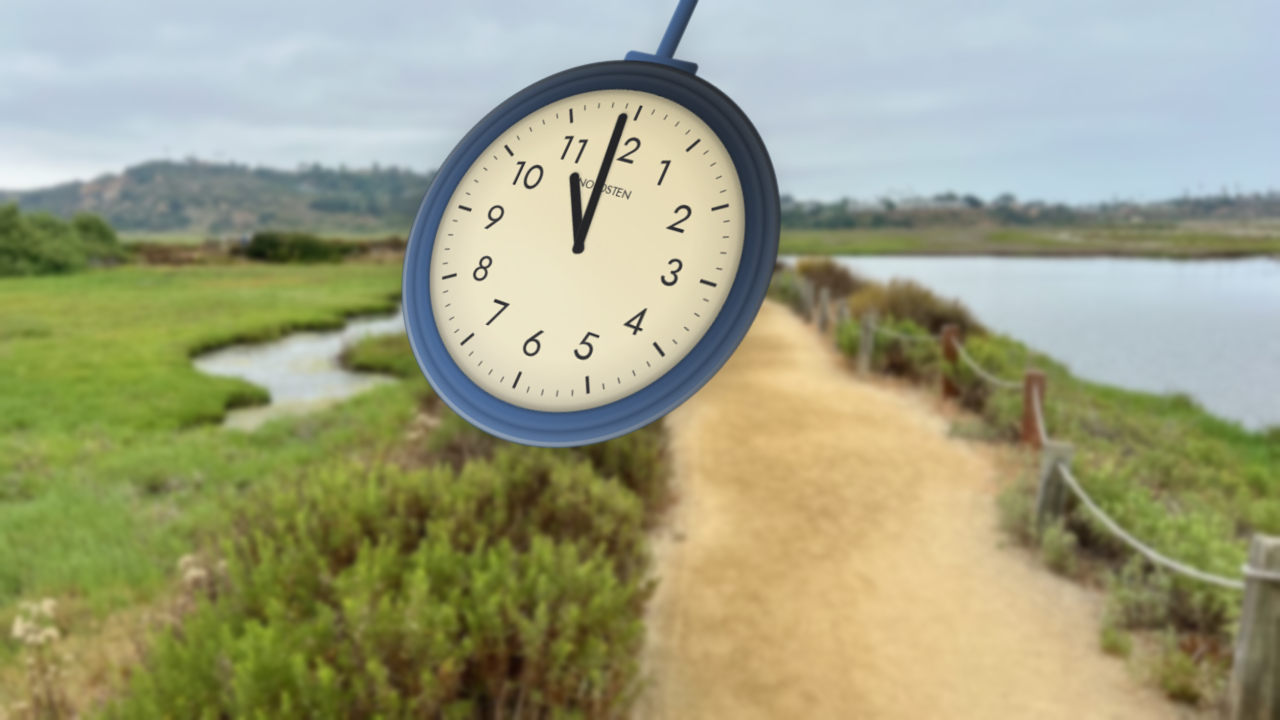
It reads 10.59
